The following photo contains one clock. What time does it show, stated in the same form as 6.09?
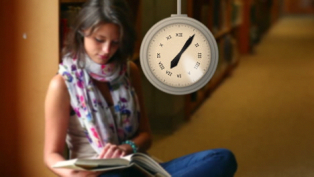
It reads 7.06
